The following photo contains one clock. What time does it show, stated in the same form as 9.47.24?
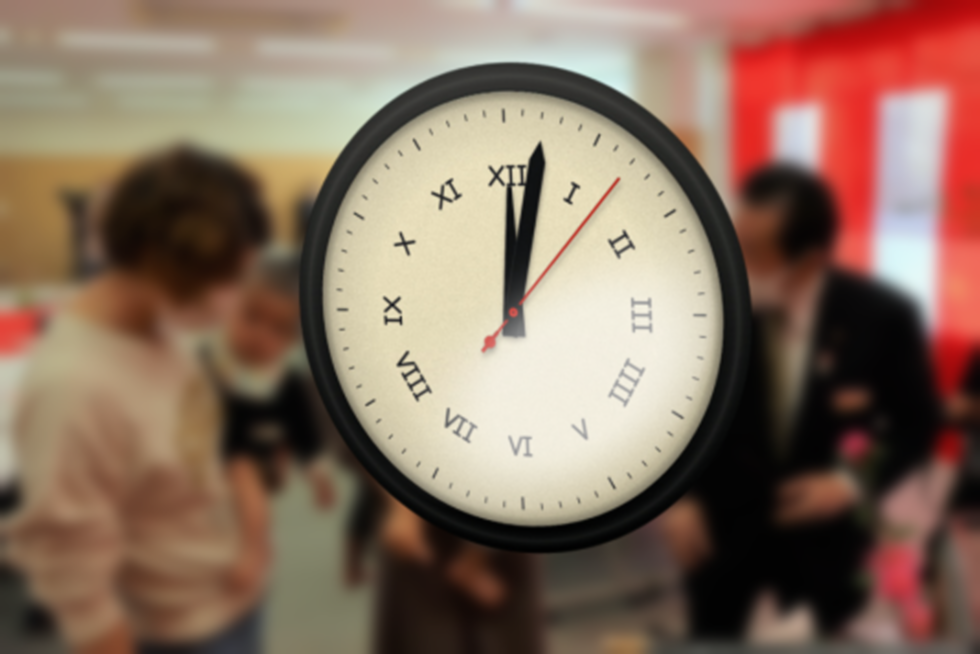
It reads 12.02.07
